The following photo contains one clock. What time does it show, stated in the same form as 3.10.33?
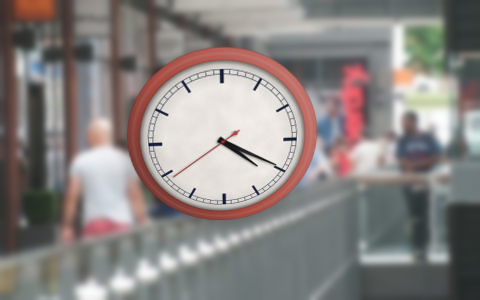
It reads 4.19.39
